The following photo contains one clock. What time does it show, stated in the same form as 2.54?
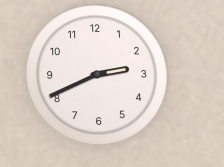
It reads 2.41
